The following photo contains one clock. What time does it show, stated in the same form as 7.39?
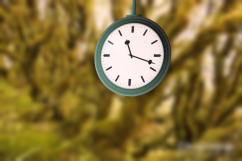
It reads 11.18
